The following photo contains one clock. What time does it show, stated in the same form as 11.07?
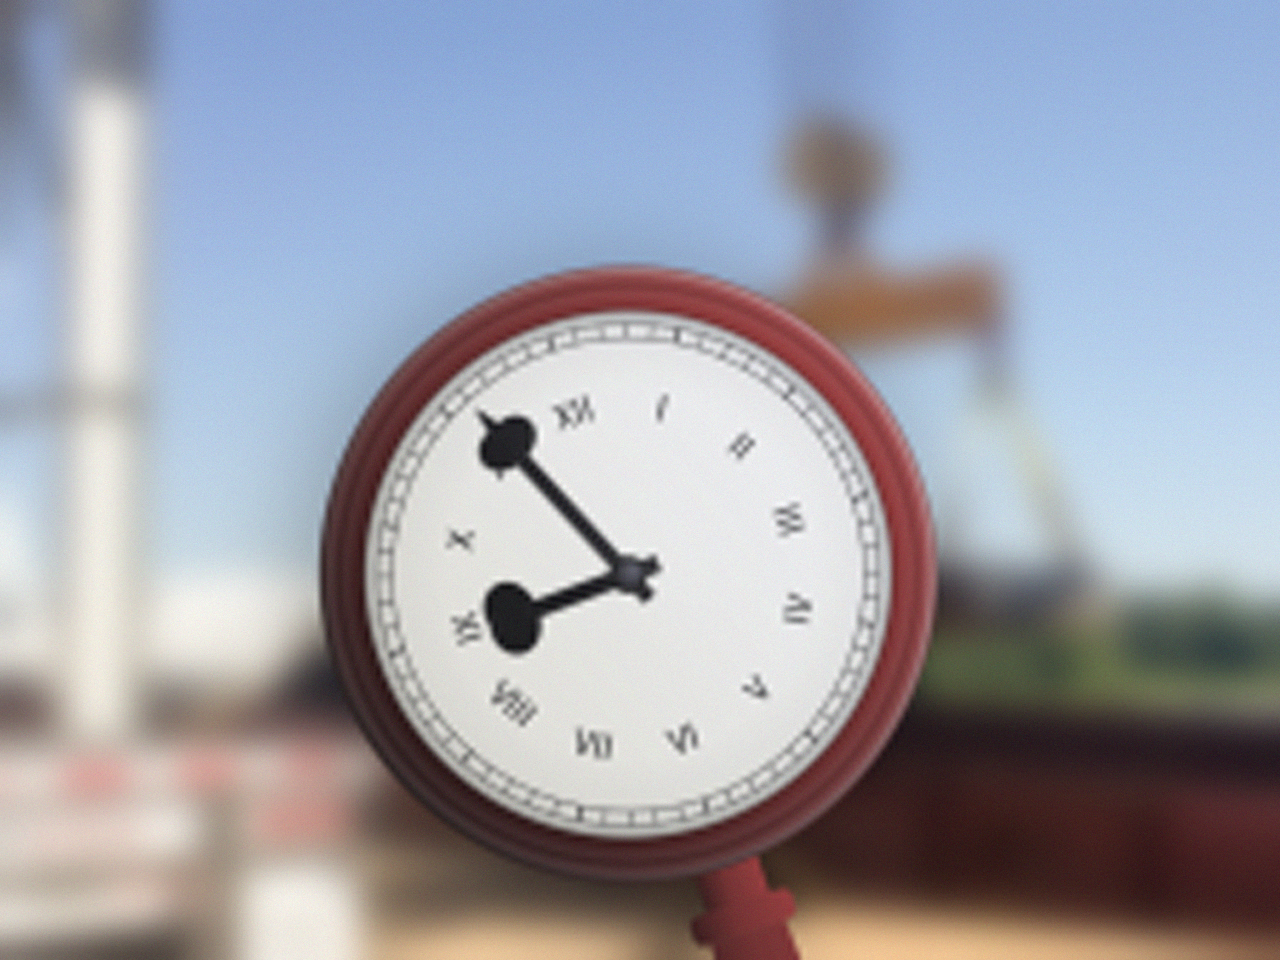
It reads 8.56
